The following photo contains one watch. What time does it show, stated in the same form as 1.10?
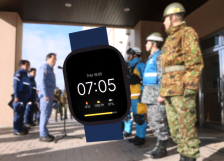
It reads 7.05
